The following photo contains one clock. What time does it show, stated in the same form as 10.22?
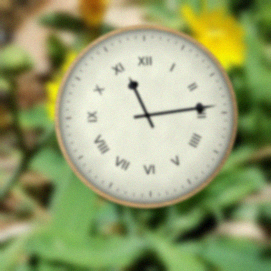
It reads 11.14
